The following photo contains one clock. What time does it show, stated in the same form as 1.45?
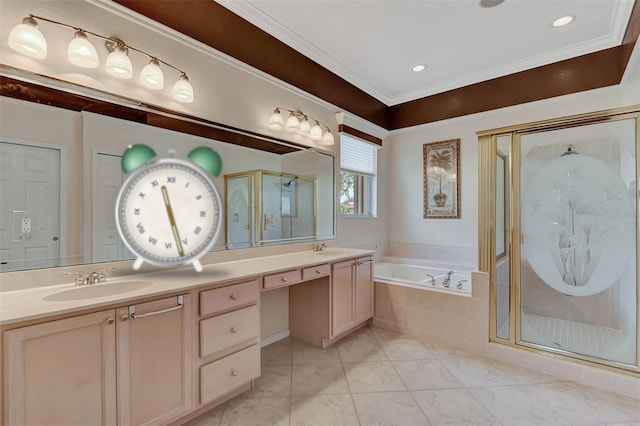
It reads 11.27
